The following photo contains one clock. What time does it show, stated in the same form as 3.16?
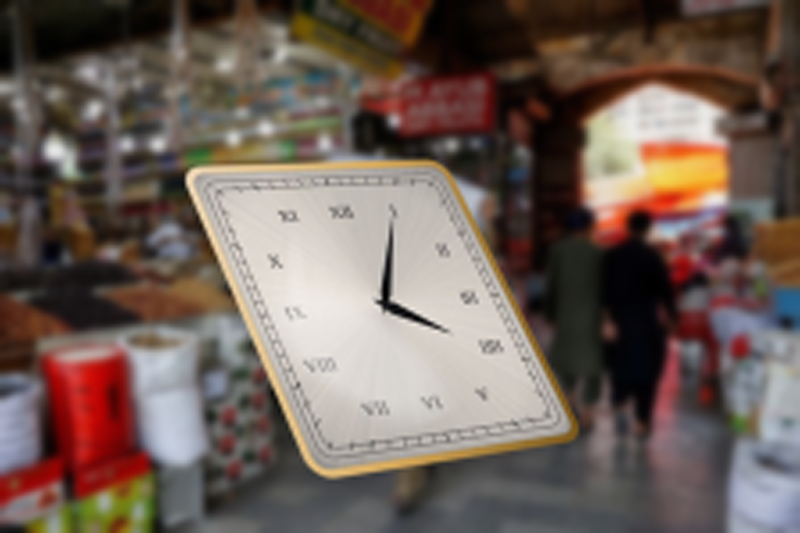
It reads 4.05
